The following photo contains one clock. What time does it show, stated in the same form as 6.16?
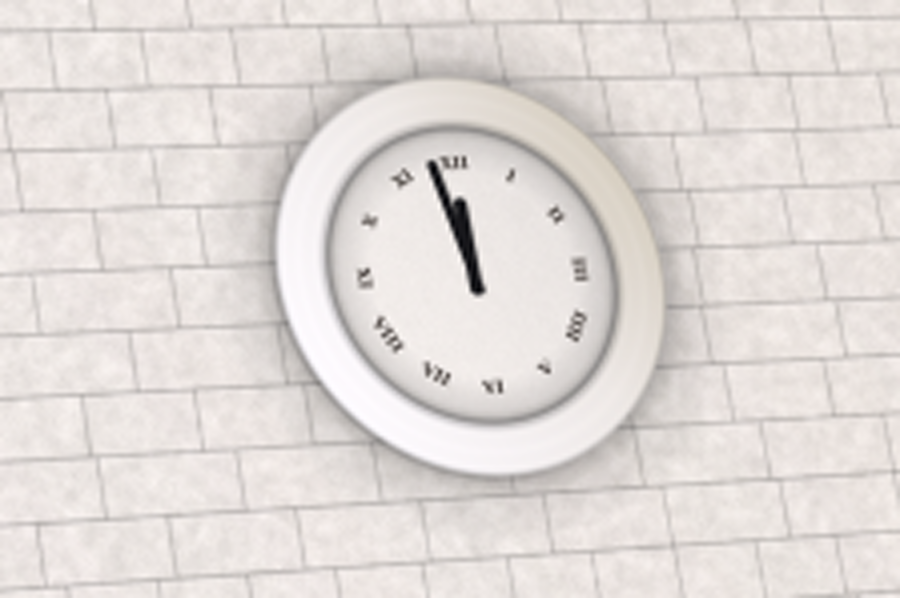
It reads 11.58
